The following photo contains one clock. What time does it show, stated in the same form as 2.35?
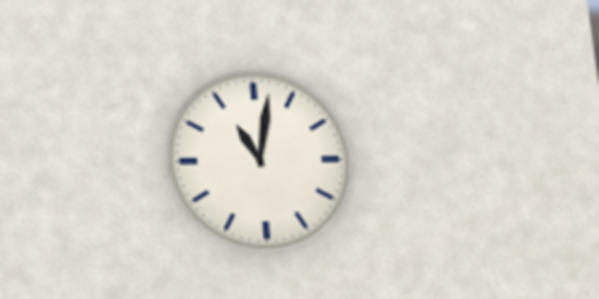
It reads 11.02
